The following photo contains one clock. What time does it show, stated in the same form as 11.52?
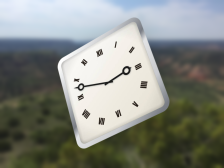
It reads 2.48
